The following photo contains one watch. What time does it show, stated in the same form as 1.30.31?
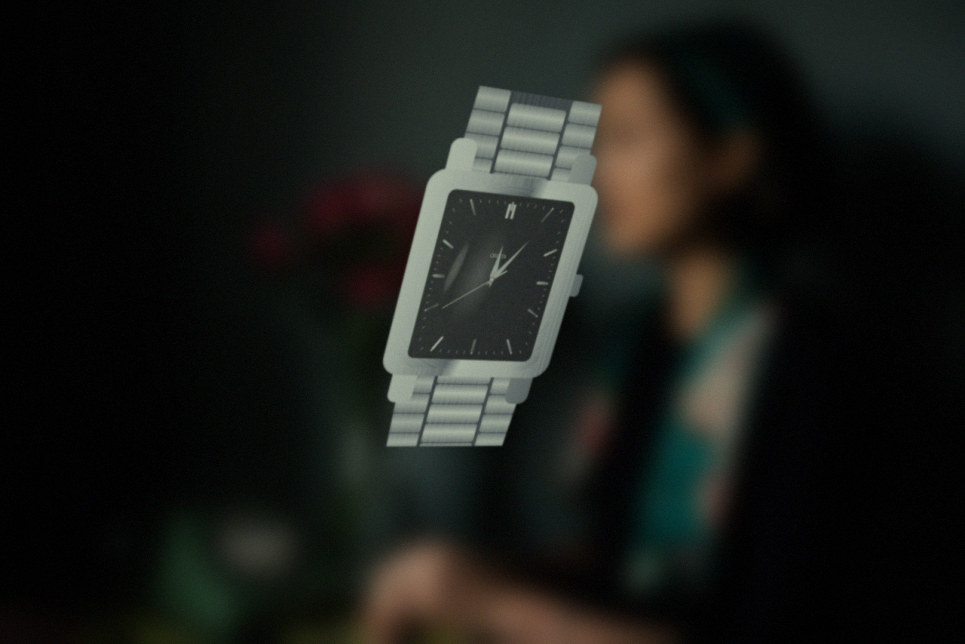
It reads 12.05.39
